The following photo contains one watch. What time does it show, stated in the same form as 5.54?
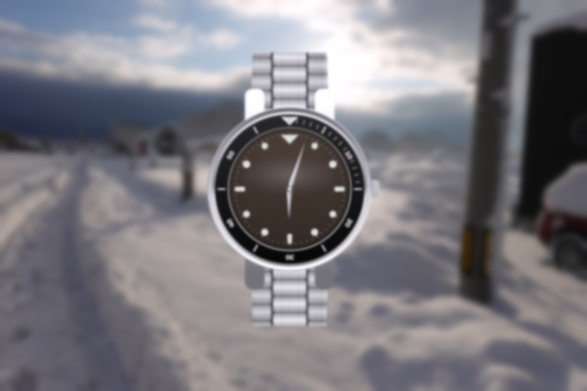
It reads 6.03
